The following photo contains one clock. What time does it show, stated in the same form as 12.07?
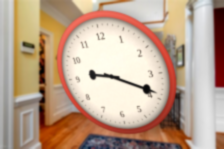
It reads 9.19
